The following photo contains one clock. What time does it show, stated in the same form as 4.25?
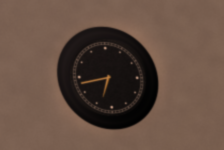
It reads 6.43
